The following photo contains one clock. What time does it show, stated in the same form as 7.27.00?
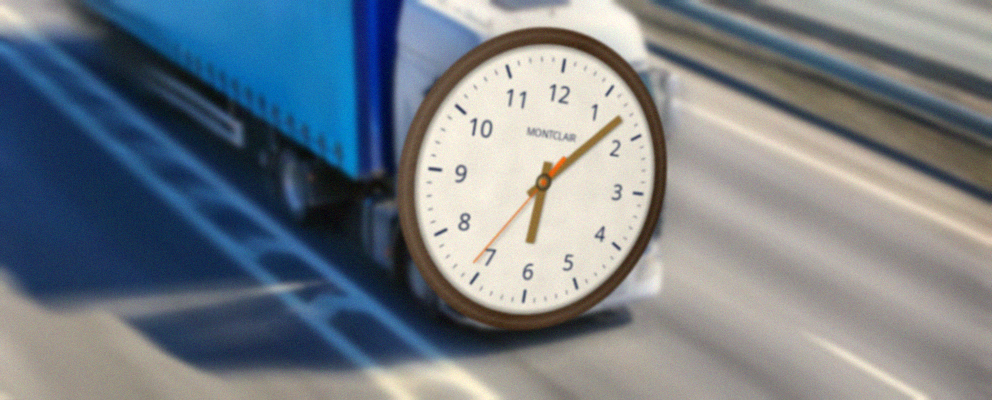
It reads 6.07.36
